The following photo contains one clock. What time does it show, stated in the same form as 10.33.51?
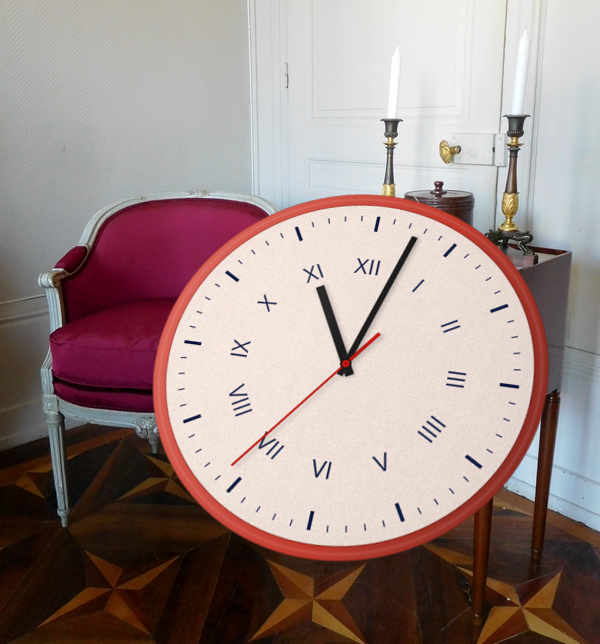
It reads 11.02.36
